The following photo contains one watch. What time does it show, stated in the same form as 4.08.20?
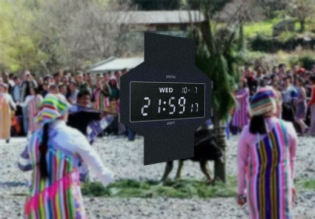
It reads 21.59.17
